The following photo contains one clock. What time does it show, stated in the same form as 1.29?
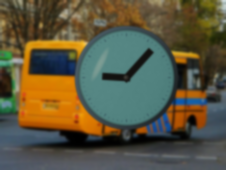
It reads 9.07
